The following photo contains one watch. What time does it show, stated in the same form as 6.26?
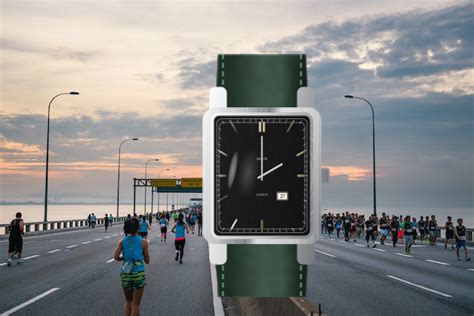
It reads 2.00
